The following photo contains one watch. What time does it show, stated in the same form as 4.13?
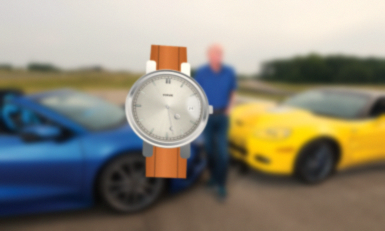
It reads 4.28
